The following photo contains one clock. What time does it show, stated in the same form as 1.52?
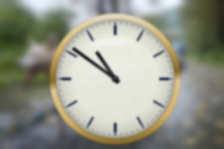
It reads 10.51
